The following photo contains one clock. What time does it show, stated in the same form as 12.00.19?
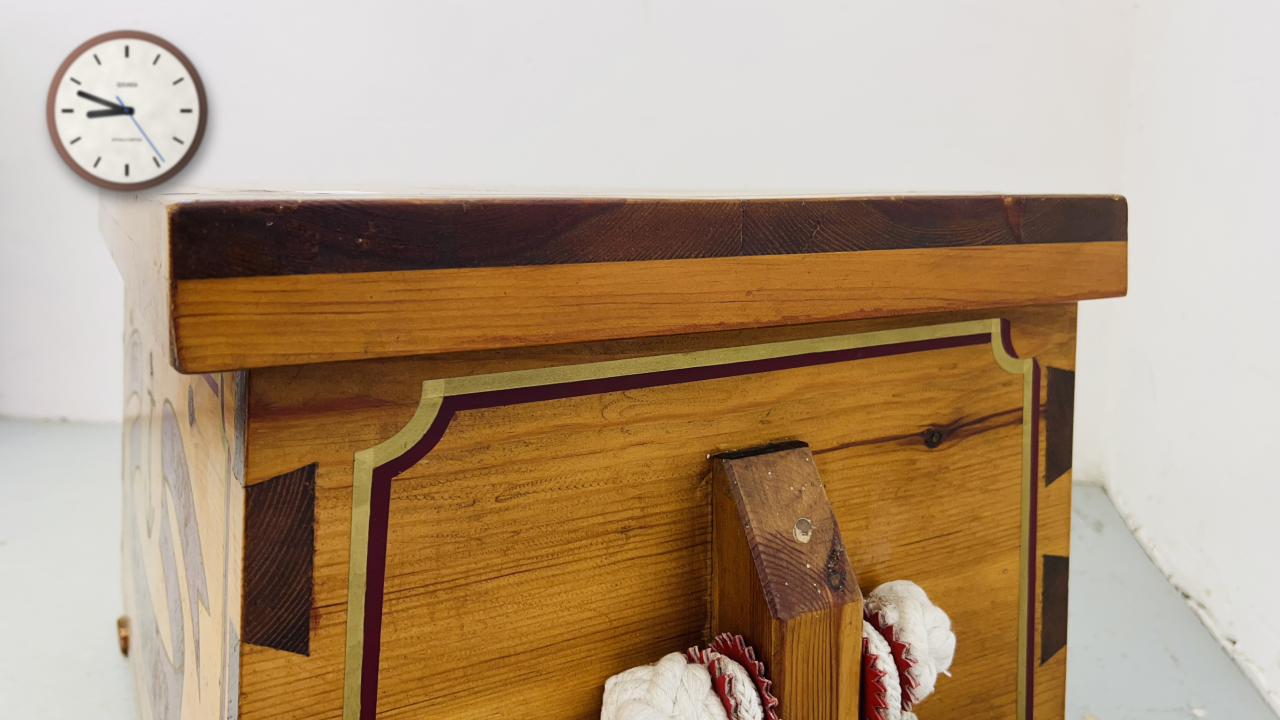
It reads 8.48.24
